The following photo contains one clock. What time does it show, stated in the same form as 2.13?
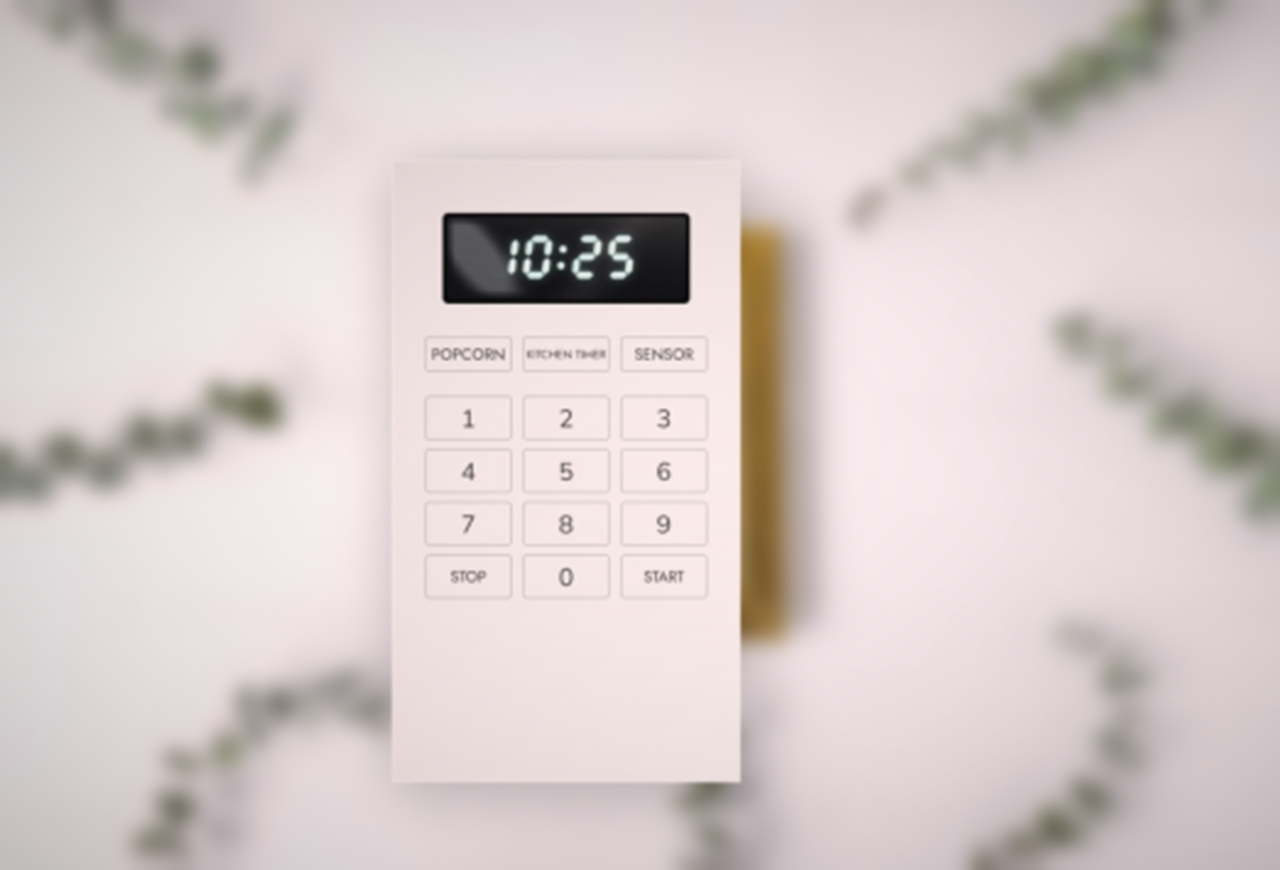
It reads 10.25
